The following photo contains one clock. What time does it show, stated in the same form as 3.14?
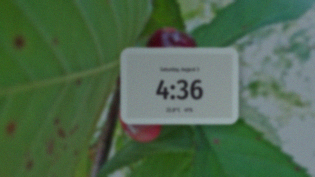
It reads 4.36
